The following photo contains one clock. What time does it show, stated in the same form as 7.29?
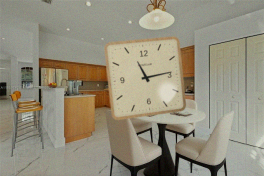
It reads 11.14
